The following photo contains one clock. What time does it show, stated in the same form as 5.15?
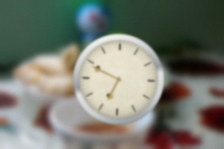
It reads 6.49
